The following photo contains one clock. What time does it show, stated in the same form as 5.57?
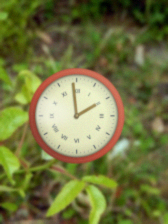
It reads 1.59
